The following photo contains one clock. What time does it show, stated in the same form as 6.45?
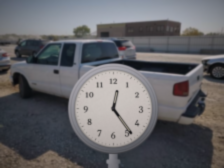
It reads 12.24
